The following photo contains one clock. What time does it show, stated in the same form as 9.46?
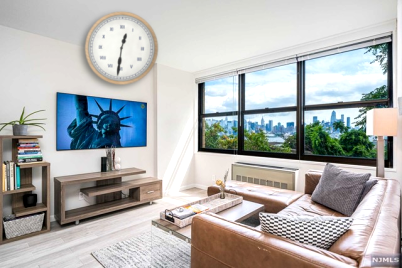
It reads 12.31
